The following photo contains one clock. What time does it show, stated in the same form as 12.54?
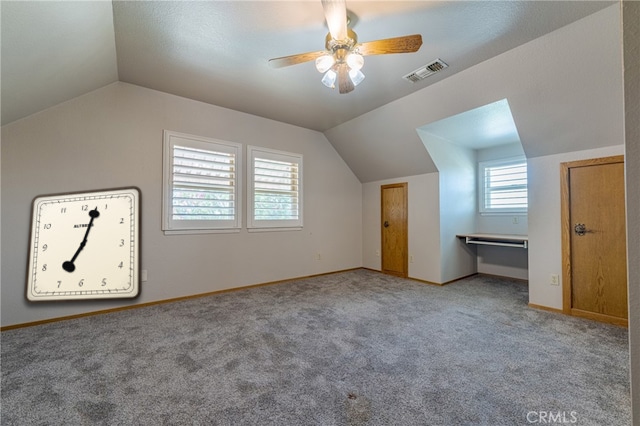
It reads 7.03
